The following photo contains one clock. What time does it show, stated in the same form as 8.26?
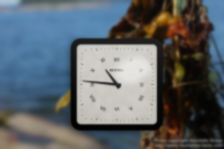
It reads 10.46
